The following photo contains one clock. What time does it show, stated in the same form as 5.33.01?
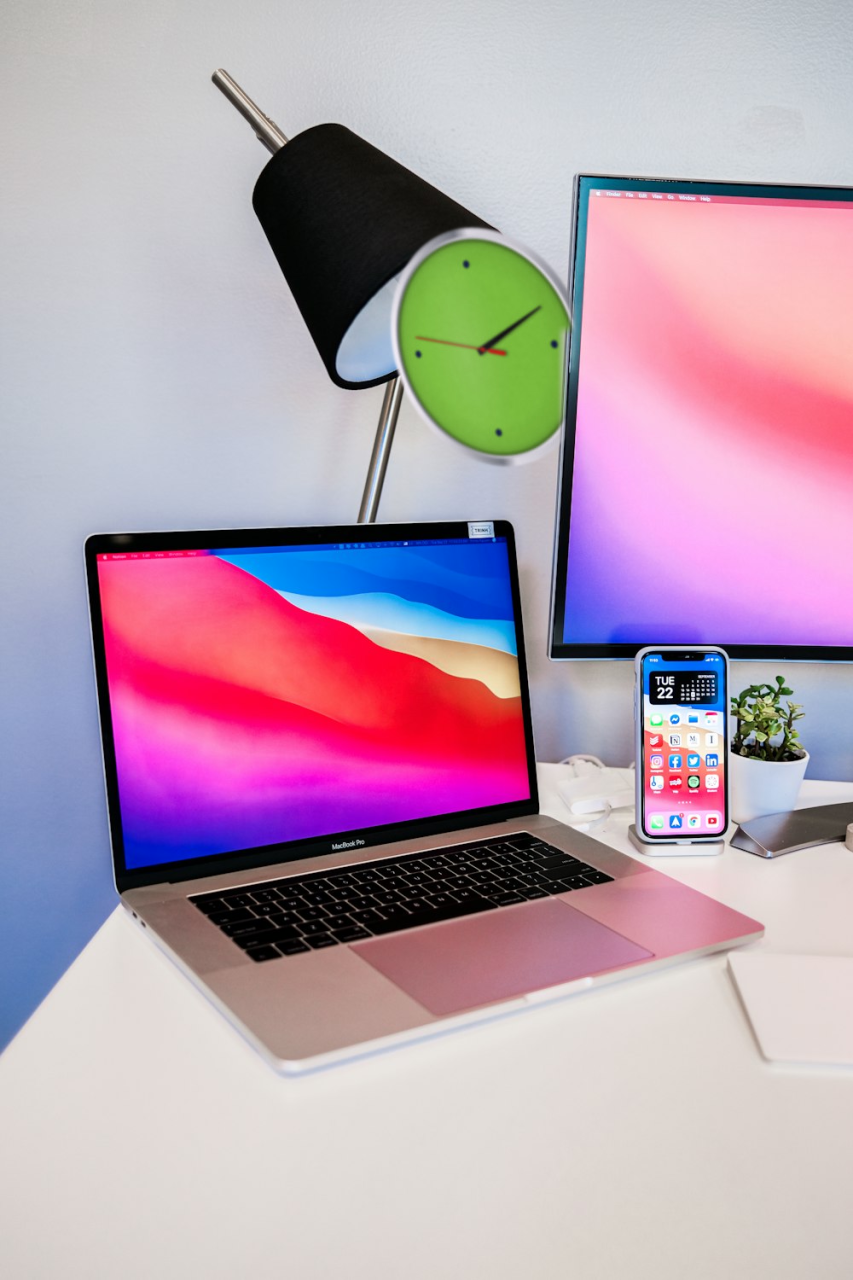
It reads 2.10.47
